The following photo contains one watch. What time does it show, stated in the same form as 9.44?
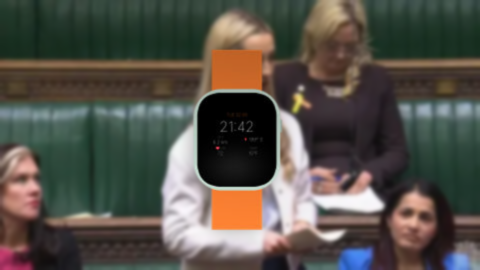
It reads 21.42
